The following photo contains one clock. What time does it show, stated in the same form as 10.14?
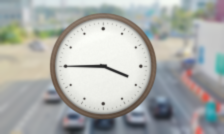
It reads 3.45
